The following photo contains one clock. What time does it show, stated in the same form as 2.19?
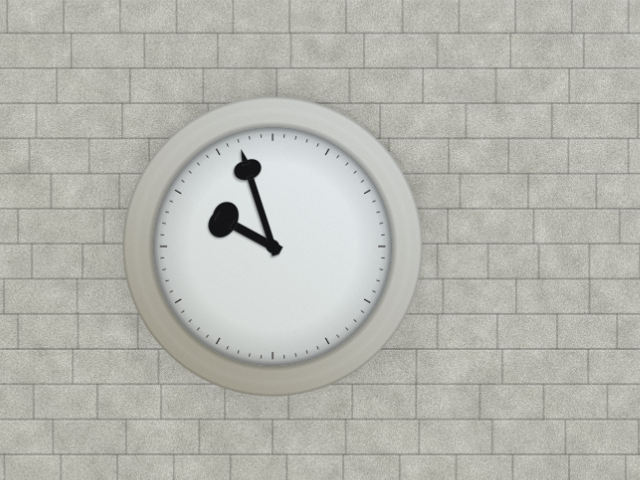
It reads 9.57
